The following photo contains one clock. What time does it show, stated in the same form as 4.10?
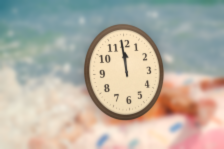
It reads 11.59
